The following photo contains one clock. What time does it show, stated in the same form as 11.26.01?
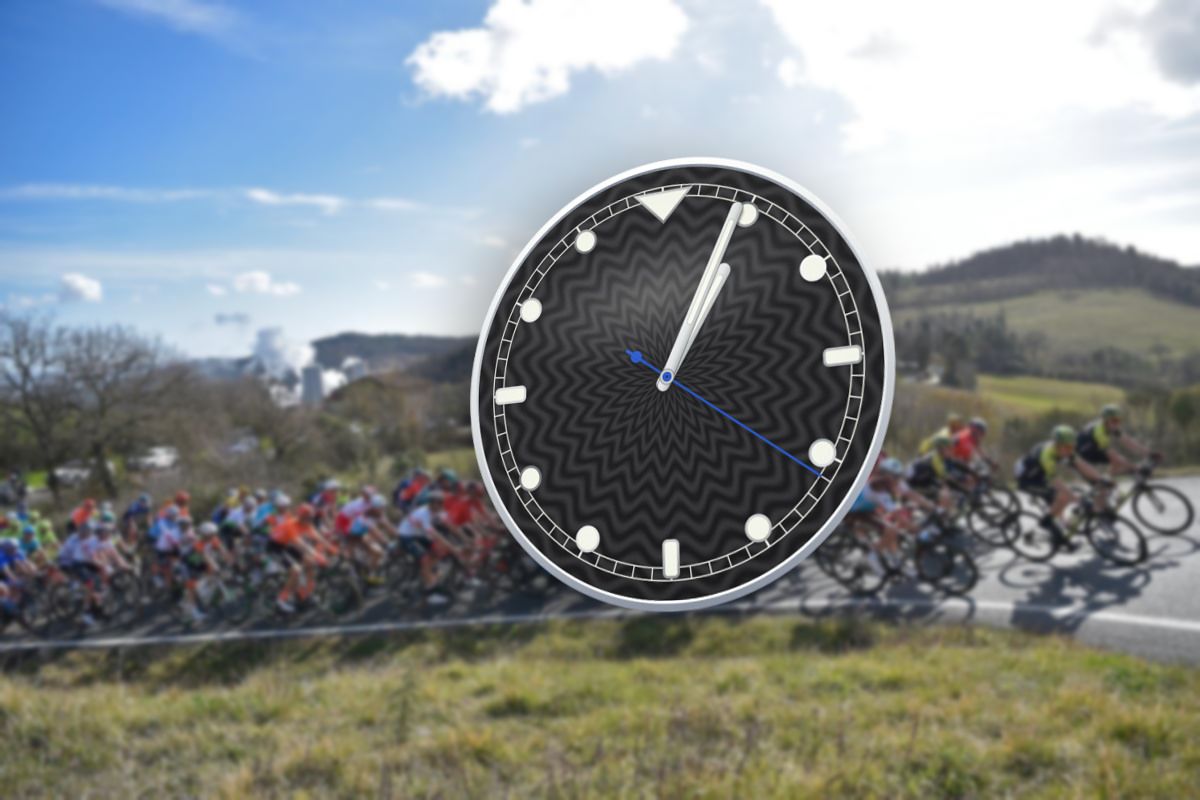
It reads 1.04.21
